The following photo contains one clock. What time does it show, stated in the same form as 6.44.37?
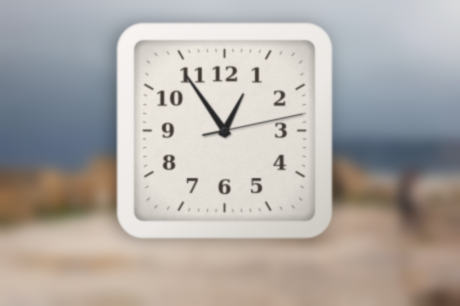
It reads 12.54.13
